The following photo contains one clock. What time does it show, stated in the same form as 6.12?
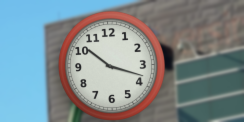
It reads 10.18
